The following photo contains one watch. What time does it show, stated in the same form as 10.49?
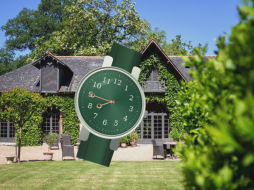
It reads 7.45
